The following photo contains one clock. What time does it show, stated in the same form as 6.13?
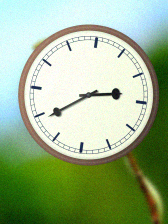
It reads 2.39
